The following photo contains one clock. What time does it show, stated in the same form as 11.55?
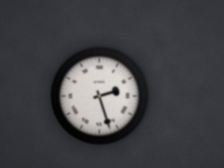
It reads 2.27
